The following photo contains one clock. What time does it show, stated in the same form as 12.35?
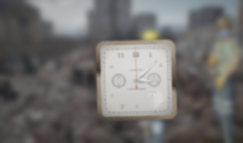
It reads 3.08
